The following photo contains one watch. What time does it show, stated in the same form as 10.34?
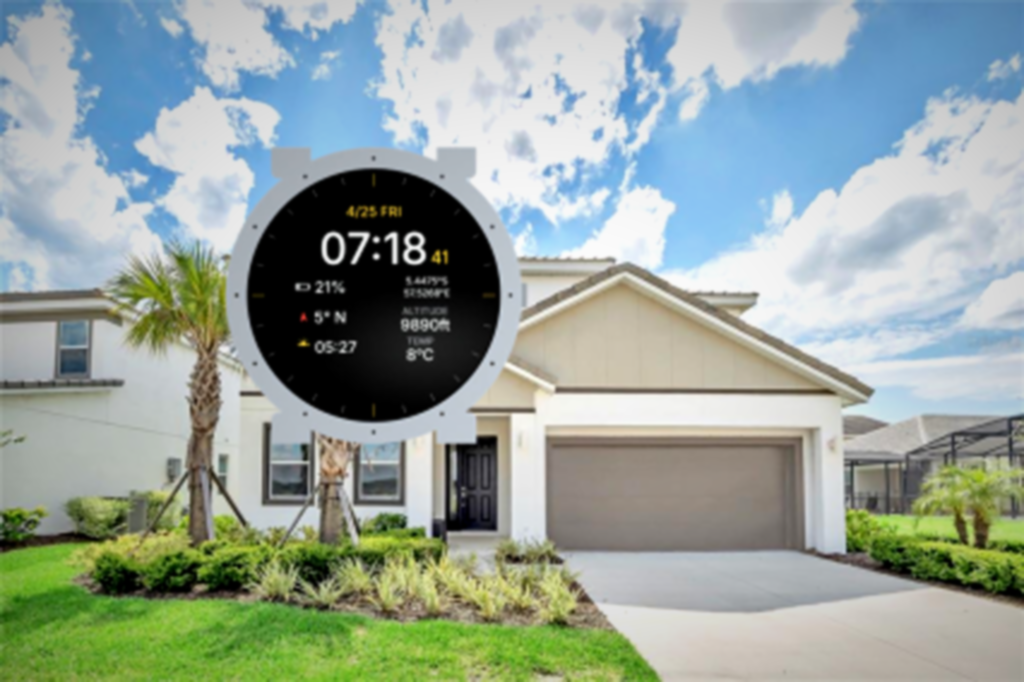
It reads 7.18
